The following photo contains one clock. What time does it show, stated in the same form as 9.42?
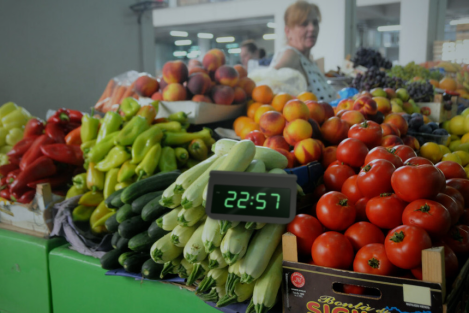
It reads 22.57
